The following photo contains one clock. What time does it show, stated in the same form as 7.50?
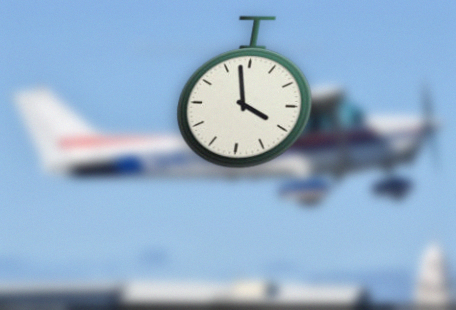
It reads 3.58
